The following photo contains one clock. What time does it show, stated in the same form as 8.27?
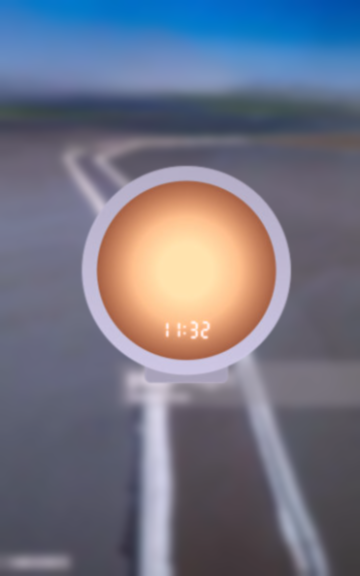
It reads 11.32
